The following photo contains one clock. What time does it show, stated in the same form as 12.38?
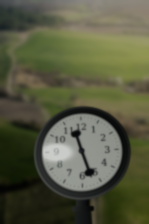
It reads 11.27
